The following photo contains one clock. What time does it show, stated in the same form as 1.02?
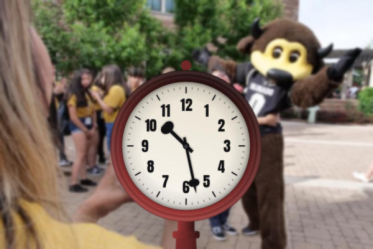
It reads 10.28
